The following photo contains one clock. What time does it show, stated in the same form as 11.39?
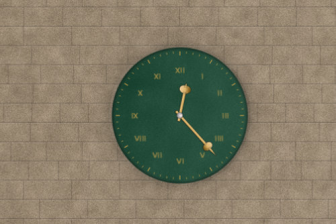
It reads 12.23
